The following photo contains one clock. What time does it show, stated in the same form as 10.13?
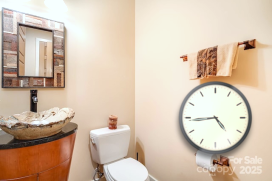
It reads 4.44
